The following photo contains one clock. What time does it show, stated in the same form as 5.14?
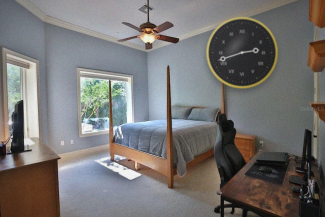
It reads 2.42
